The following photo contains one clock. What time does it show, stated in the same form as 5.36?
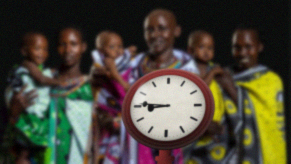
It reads 8.46
